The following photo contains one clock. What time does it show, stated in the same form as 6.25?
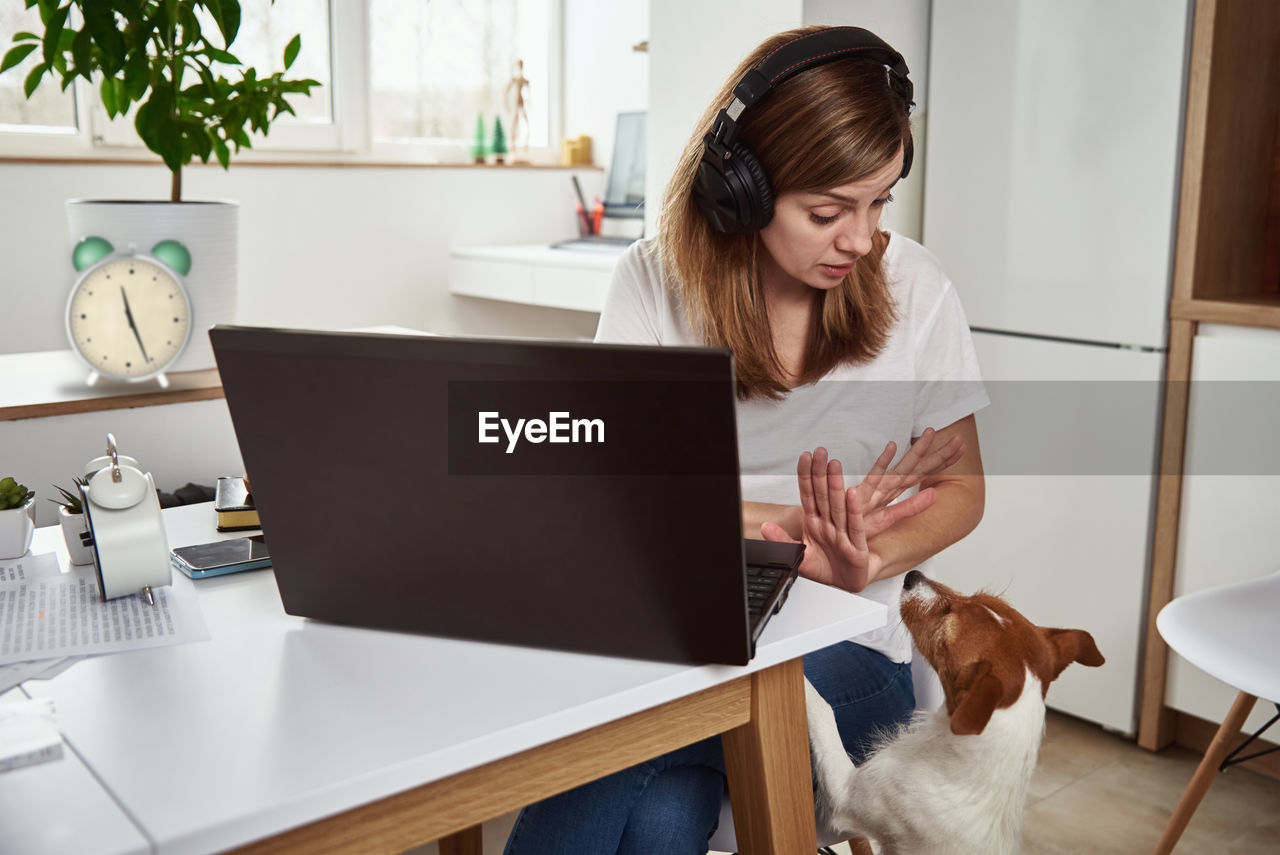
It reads 11.26
